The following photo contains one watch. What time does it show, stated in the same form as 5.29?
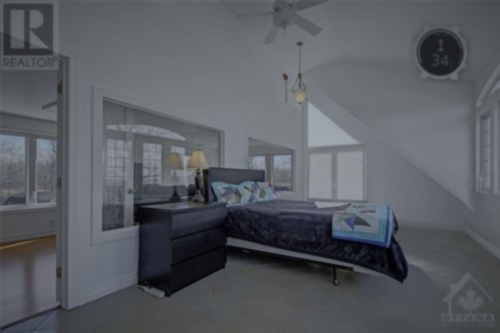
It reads 1.34
